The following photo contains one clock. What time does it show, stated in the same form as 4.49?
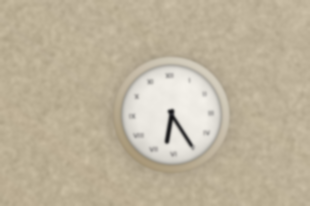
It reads 6.25
